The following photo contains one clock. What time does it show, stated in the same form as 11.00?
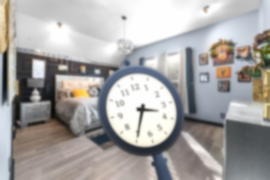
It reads 3.35
